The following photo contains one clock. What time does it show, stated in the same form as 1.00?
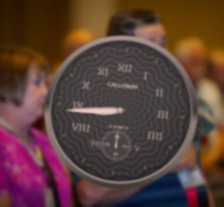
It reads 8.44
